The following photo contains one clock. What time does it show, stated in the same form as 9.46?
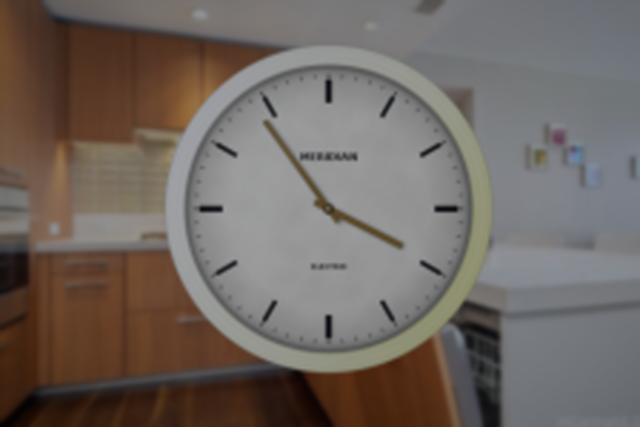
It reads 3.54
